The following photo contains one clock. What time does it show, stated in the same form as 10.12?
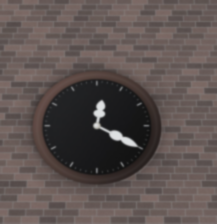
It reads 12.20
